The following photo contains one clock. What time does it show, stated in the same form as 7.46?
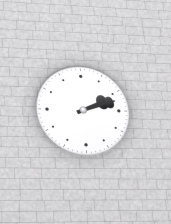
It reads 2.12
